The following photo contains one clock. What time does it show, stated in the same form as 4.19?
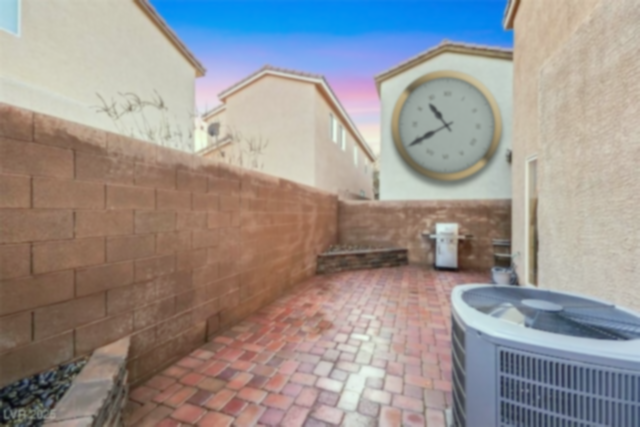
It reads 10.40
